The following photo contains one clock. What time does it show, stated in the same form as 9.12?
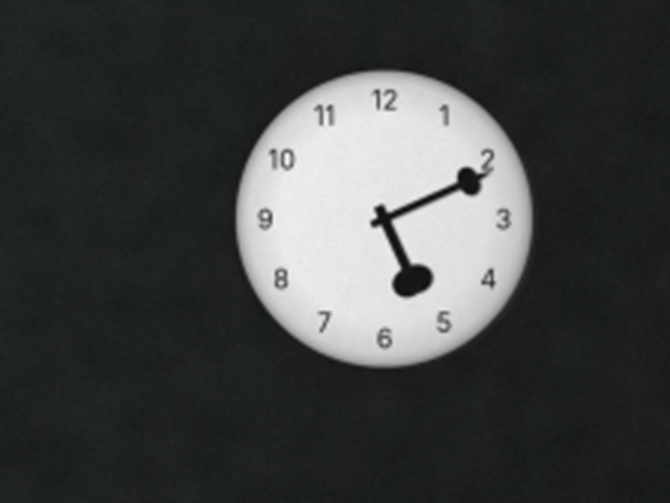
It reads 5.11
